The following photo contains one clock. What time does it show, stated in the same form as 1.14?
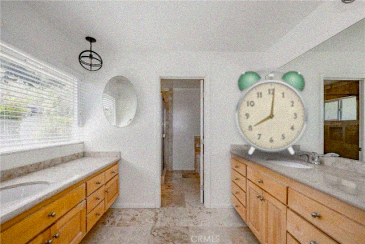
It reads 8.01
